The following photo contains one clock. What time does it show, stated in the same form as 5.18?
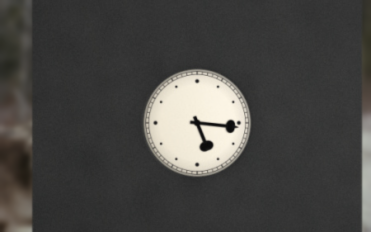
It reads 5.16
